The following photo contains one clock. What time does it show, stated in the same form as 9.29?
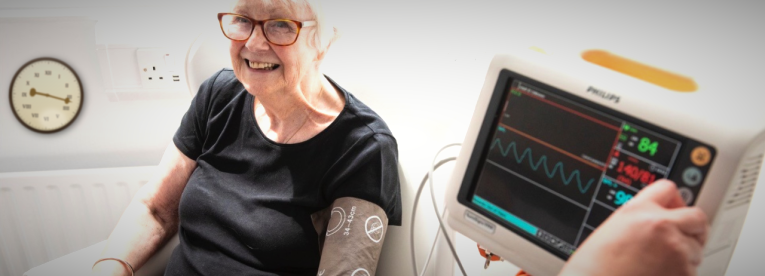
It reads 9.17
